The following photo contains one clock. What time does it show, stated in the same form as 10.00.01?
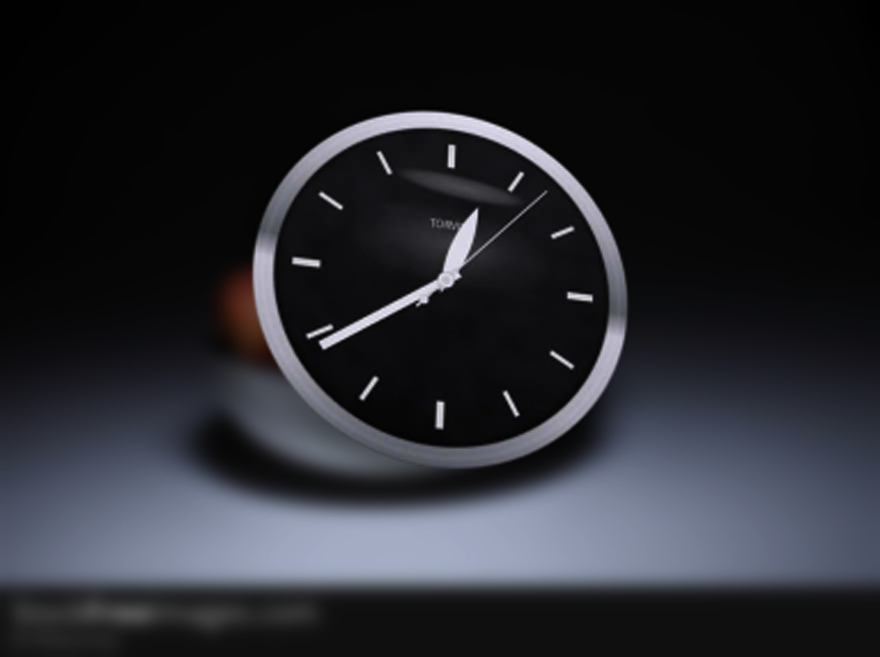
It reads 12.39.07
